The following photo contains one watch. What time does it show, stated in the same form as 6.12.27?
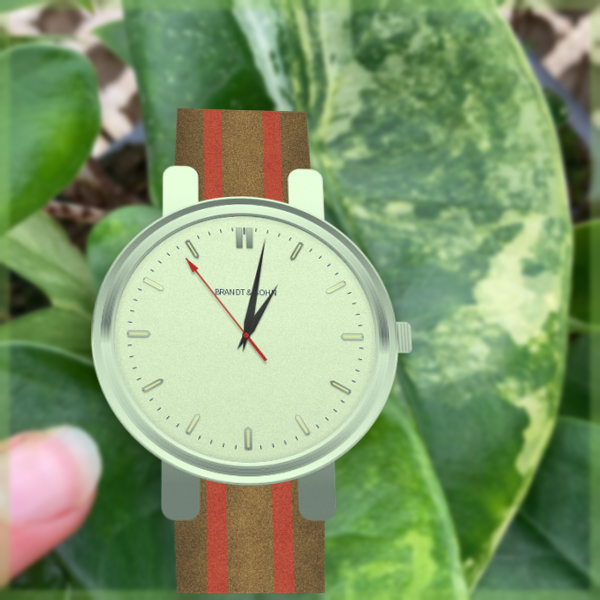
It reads 1.01.54
